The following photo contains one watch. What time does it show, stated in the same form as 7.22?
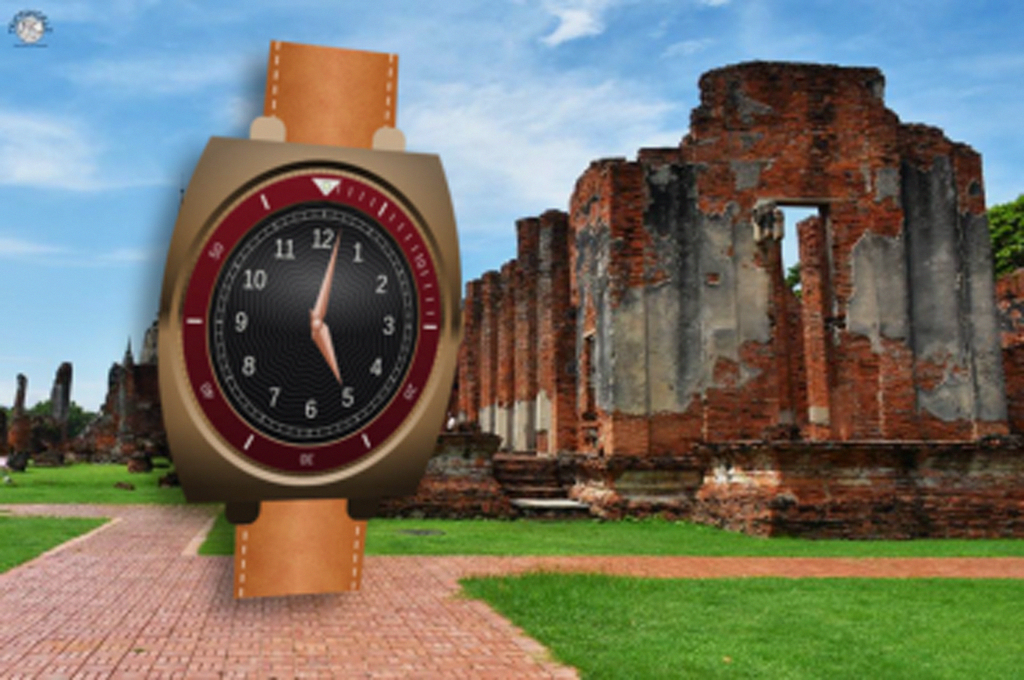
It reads 5.02
